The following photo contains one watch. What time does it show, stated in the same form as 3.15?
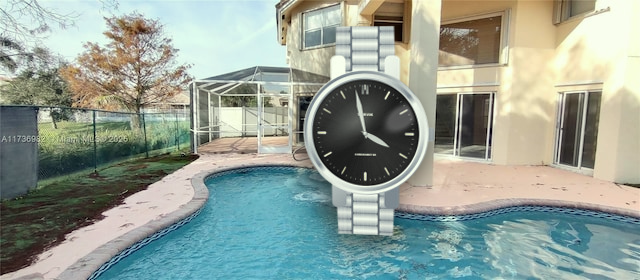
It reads 3.58
